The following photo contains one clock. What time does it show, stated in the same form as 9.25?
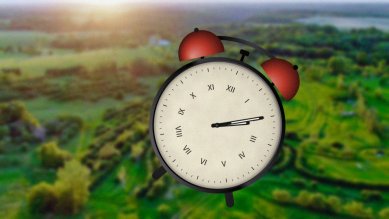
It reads 2.10
